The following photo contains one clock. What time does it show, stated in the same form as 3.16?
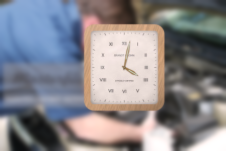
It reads 4.02
